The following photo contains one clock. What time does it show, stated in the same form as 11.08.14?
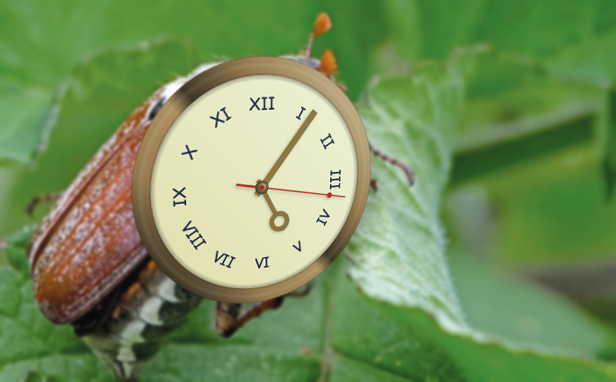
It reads 5.06.17
